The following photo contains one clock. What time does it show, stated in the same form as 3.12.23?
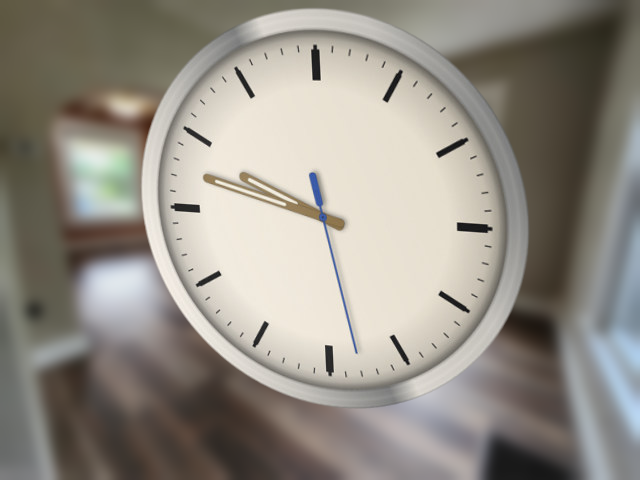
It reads 9.47.28
